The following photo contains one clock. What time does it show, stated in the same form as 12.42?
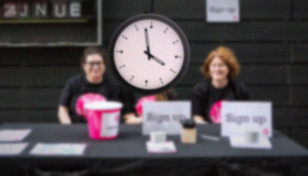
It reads 3.58
